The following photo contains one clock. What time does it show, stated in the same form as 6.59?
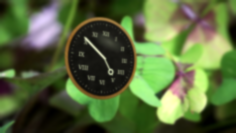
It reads 4.51
